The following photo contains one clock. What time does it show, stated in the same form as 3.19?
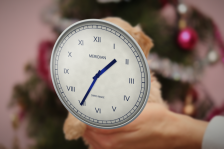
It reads 1.35
